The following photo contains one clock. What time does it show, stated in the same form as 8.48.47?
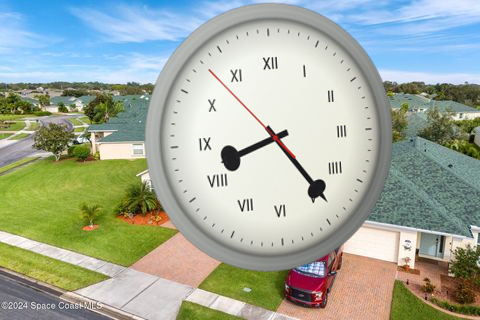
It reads 8.23.53
